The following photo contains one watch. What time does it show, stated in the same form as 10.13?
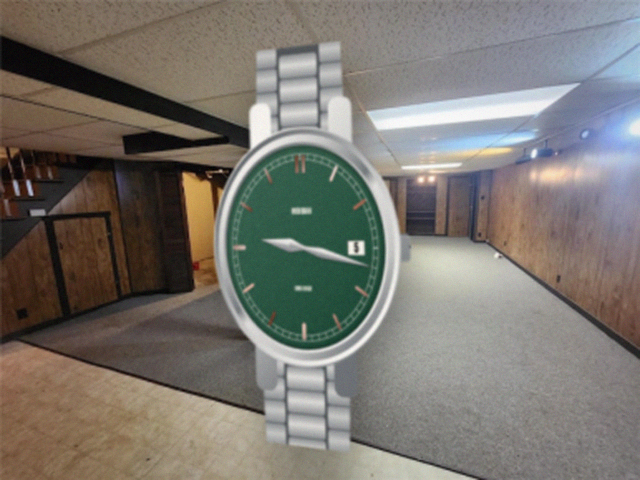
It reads 9.17
